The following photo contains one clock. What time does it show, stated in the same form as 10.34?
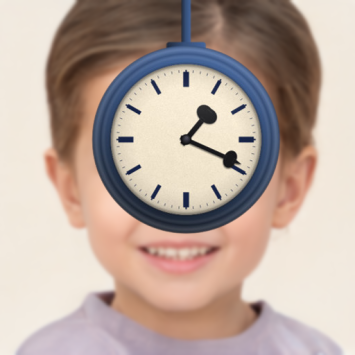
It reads 1.19
